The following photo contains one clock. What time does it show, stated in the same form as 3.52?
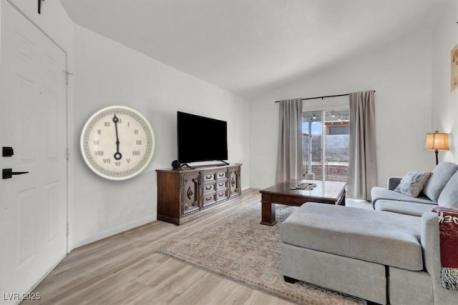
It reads 5.59
